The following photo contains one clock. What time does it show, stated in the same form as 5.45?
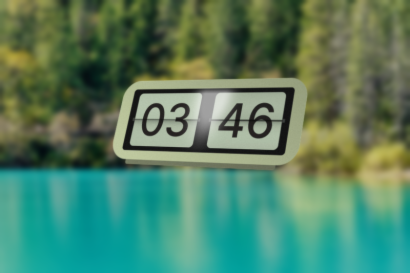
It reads 3.46
